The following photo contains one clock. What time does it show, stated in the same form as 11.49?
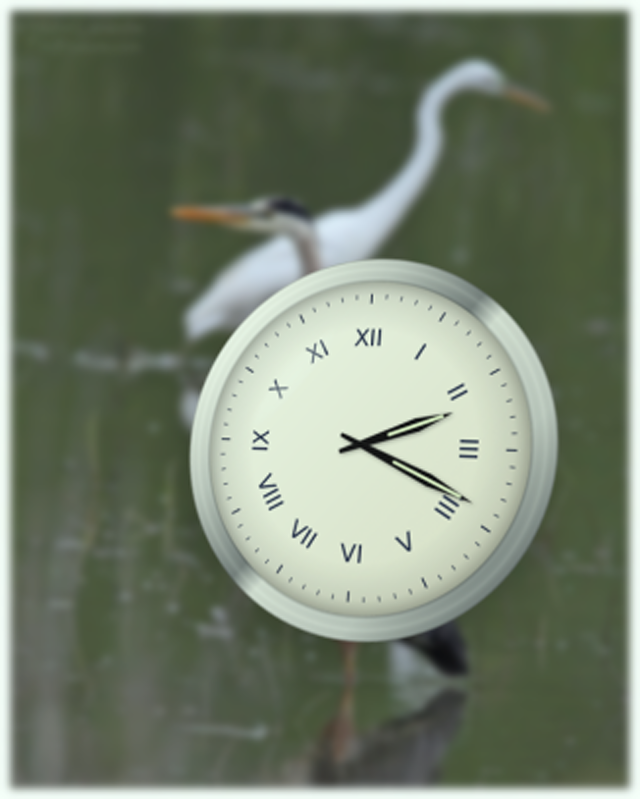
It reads 2.19
